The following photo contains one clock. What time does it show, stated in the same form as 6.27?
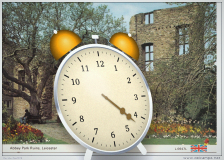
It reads 4.22
